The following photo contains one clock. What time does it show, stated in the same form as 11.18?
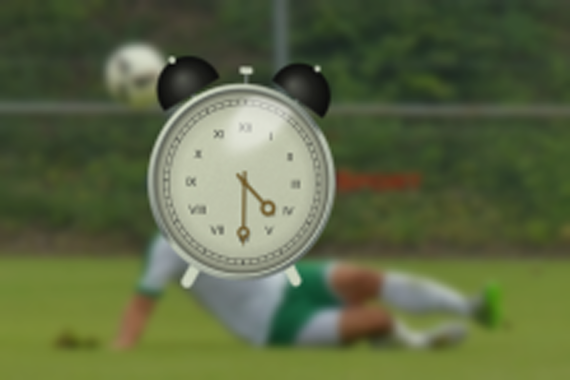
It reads 4.30
